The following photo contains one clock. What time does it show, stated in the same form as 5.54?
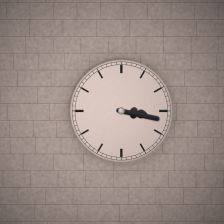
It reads 3.17
